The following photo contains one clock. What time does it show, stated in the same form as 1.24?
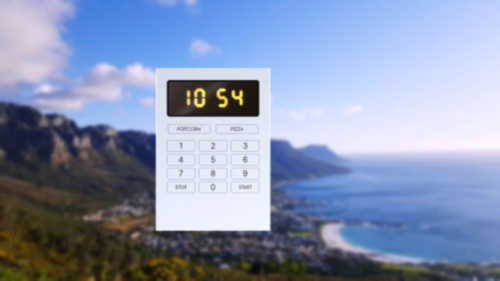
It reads 10.54
